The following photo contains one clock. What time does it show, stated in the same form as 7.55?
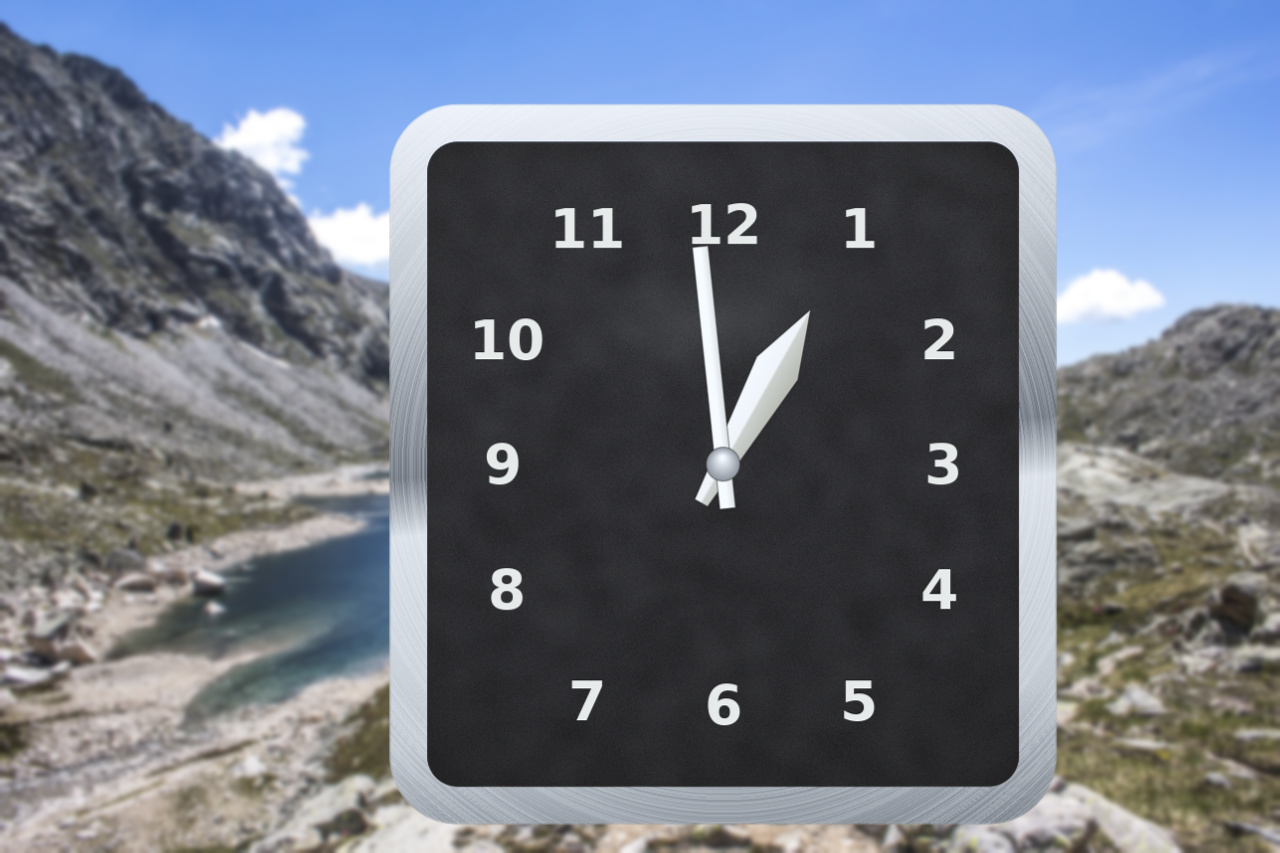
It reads 12.59
